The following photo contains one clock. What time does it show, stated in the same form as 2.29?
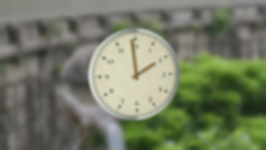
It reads 1.59
